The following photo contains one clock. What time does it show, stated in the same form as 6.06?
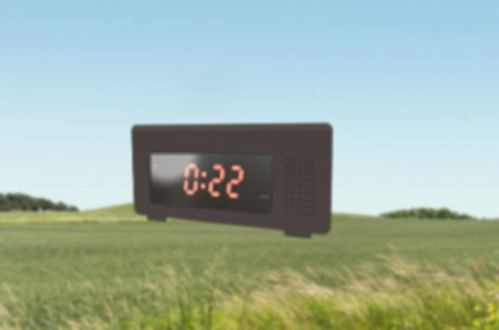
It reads 0.22
